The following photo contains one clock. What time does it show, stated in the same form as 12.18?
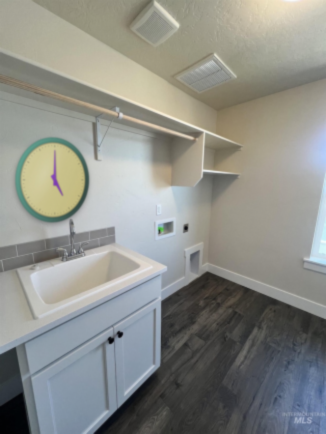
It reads 5.00
